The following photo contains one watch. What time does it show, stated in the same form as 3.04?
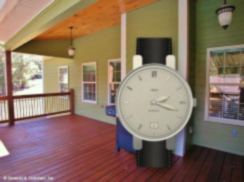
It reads 2.18
